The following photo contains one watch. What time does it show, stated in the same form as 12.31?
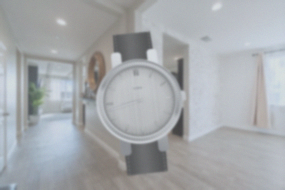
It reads 8.43
